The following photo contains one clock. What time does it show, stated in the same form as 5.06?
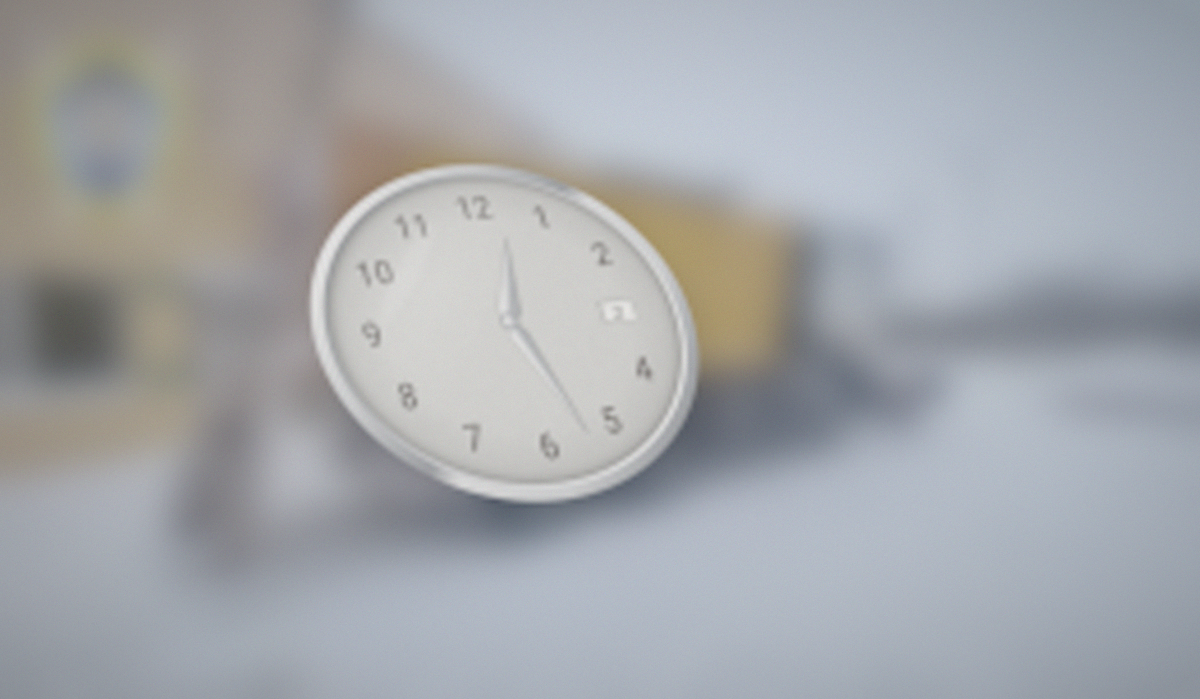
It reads 12.27
